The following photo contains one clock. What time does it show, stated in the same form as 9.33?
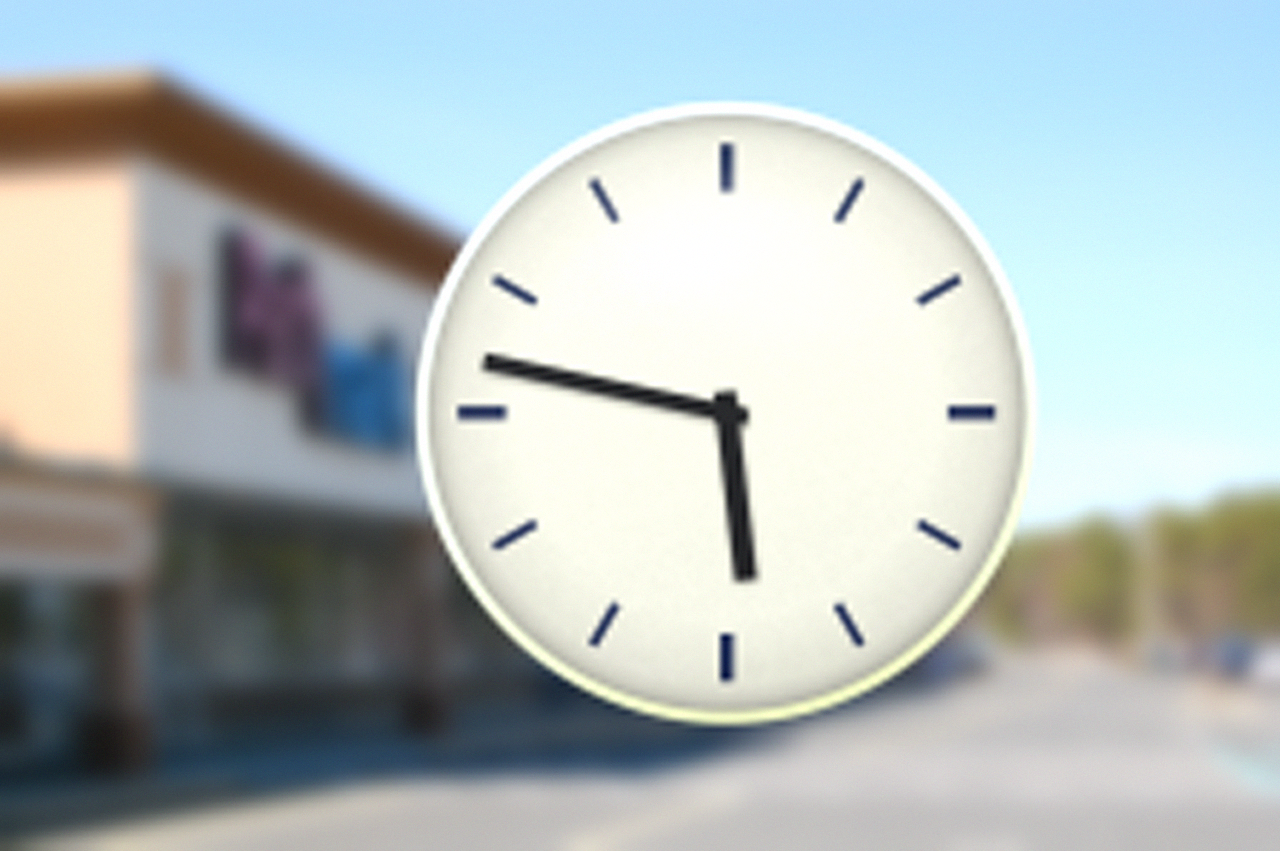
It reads 5.47
